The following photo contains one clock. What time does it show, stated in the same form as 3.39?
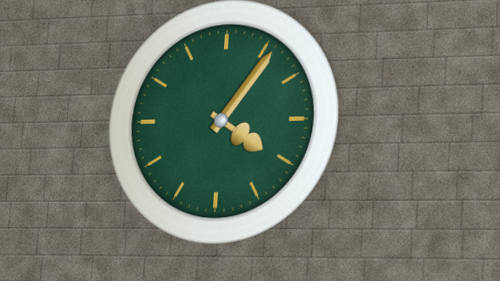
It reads 4.06
